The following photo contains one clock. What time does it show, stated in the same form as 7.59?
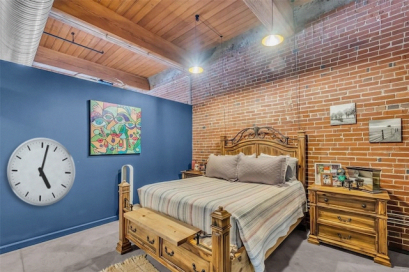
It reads 5.02
